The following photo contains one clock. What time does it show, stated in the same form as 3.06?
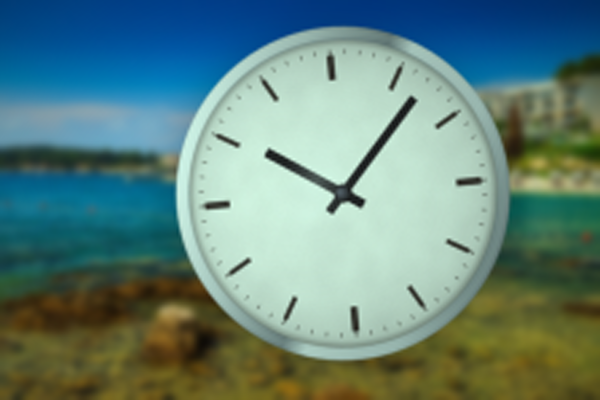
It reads 10.07
